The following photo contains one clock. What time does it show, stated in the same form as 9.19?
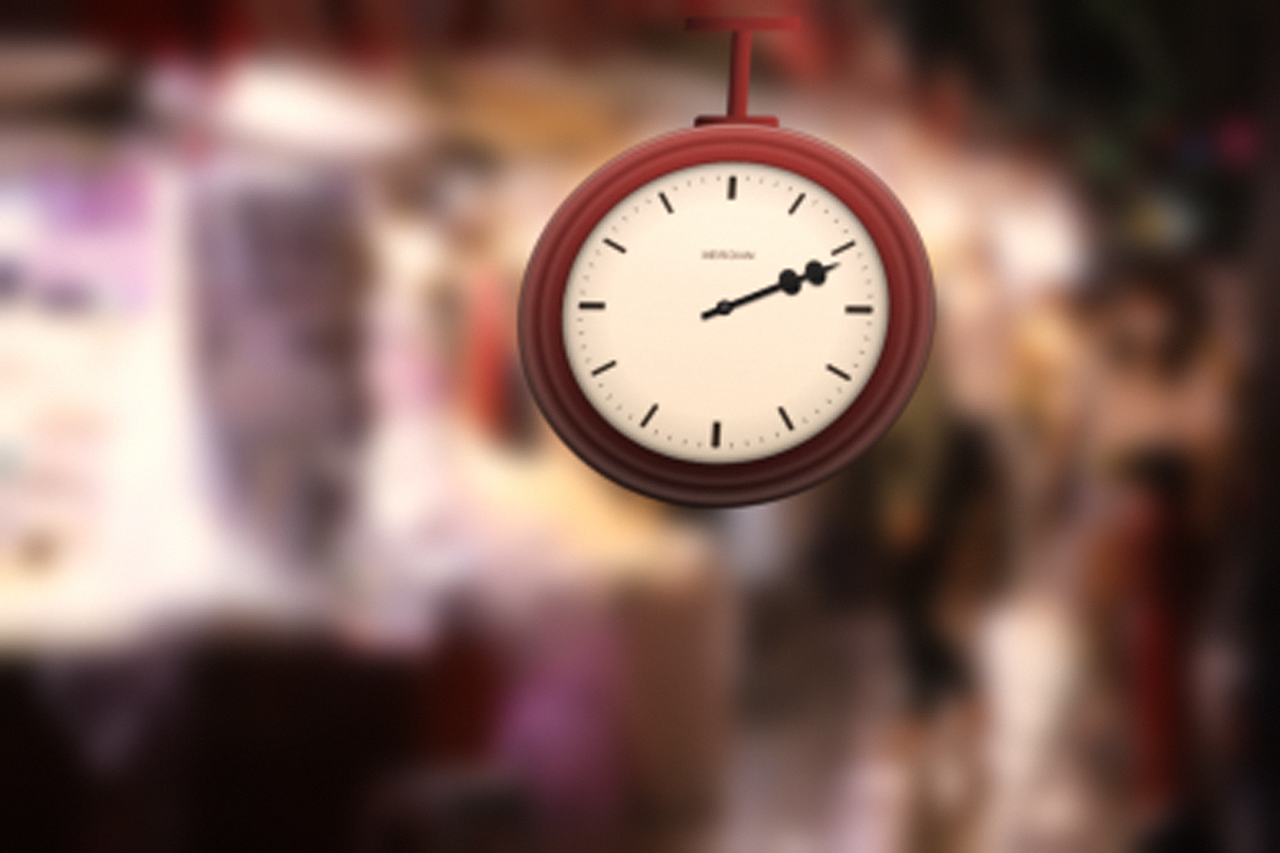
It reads 2.11
